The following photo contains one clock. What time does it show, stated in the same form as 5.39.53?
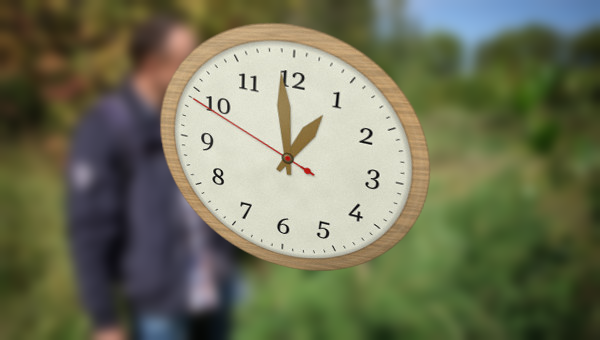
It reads 12.58.49
